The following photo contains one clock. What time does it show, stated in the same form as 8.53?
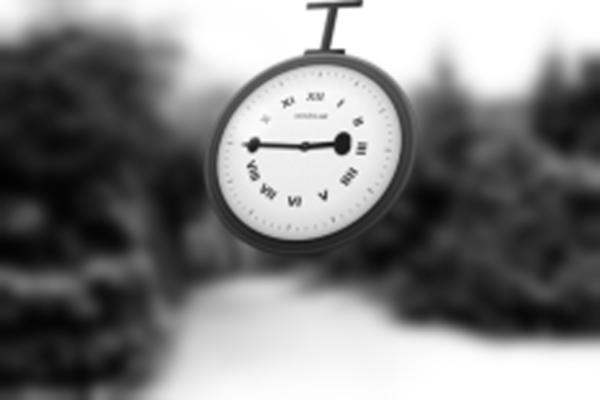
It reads 2.45
